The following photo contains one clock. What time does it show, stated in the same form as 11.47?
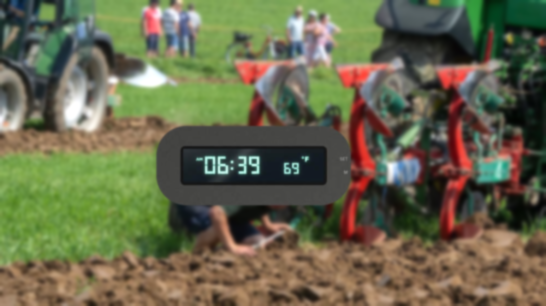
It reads 6.39
